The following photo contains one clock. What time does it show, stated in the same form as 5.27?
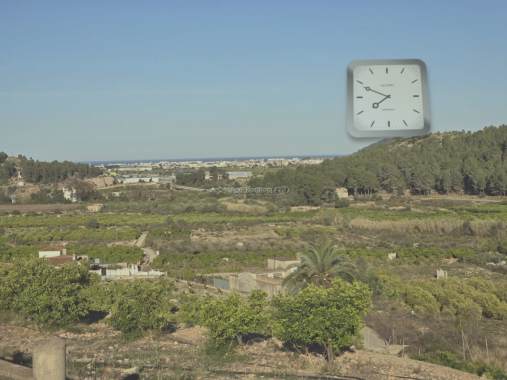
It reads 7.49
